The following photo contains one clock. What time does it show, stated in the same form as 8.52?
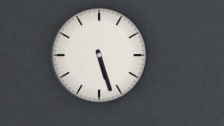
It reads 5.27
